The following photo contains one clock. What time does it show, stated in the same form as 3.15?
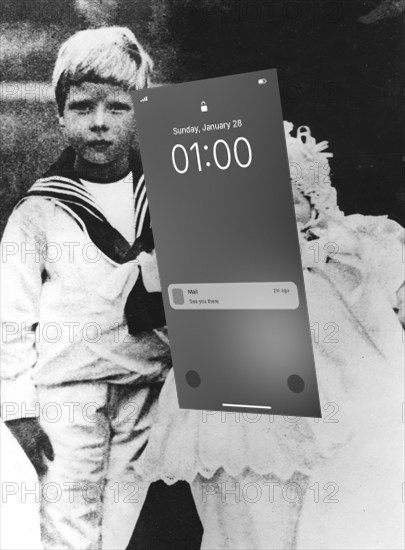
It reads 1.00
